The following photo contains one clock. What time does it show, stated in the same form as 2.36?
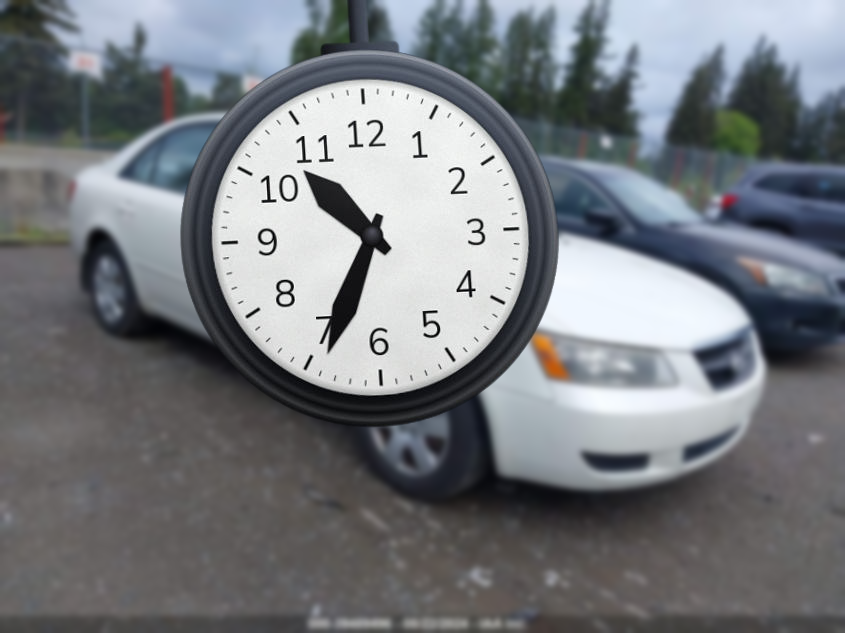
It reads 10.34
